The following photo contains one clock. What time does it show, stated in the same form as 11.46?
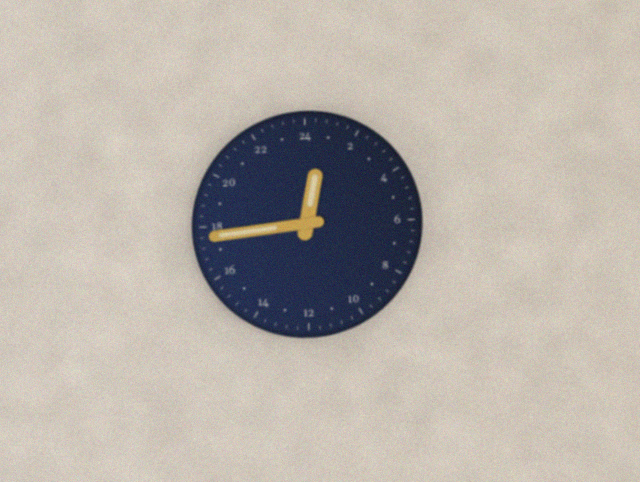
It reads 0.44
